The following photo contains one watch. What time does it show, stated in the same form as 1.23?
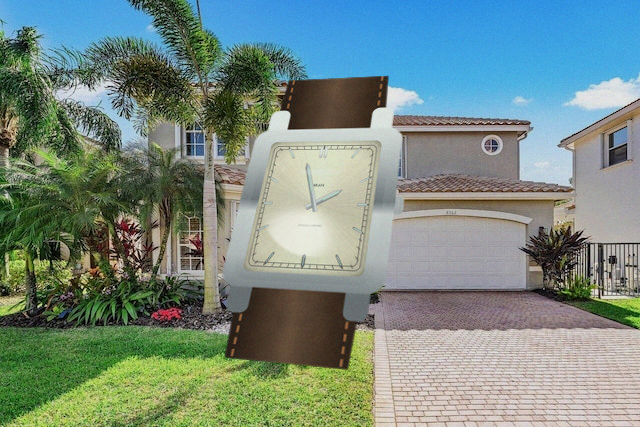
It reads 1.57
